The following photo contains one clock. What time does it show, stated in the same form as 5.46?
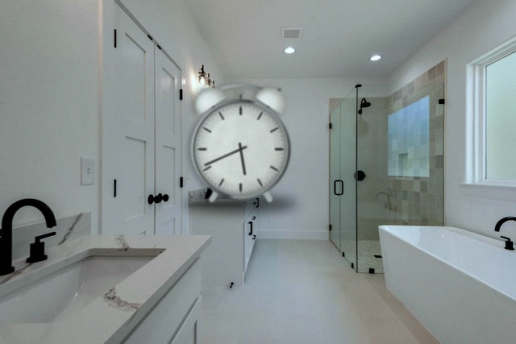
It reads 5.41
